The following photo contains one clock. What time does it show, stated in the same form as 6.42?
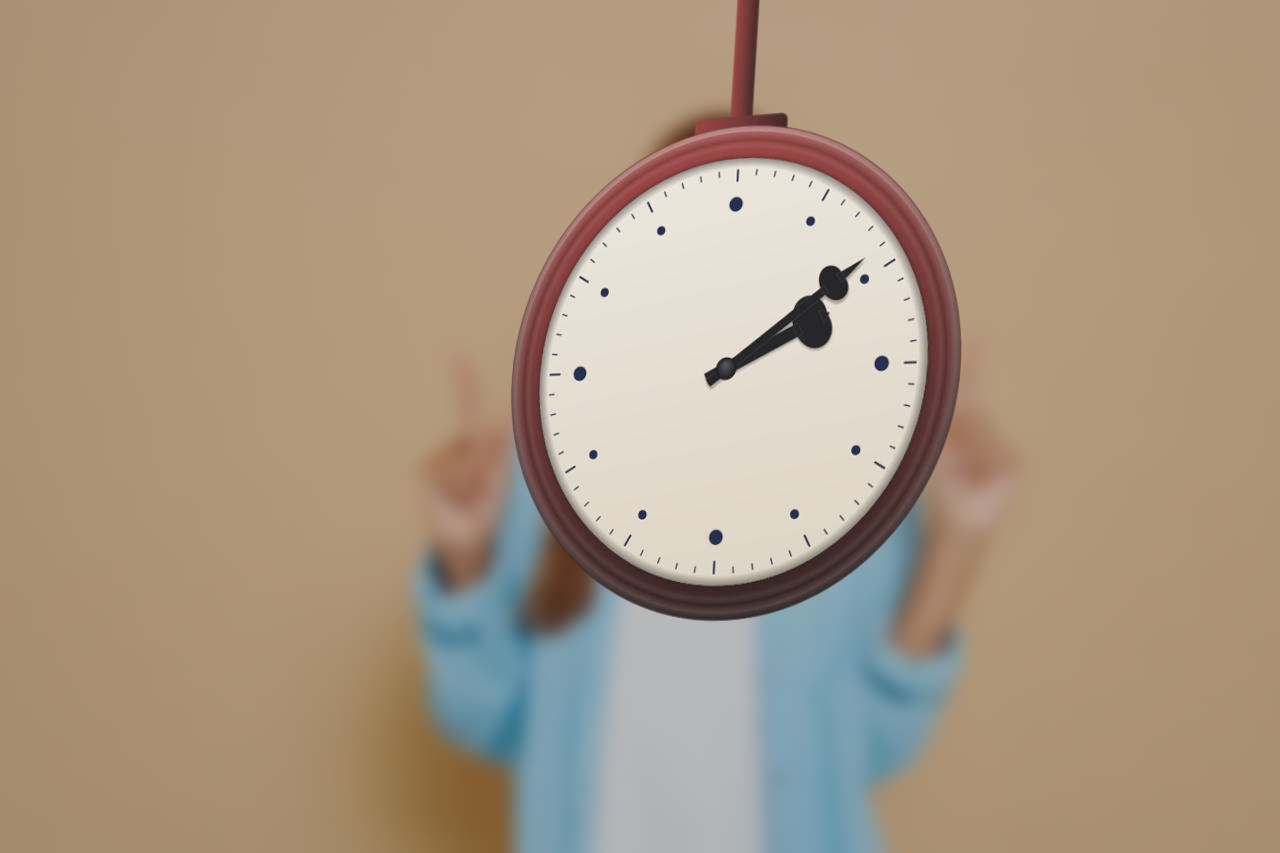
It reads 2.09
